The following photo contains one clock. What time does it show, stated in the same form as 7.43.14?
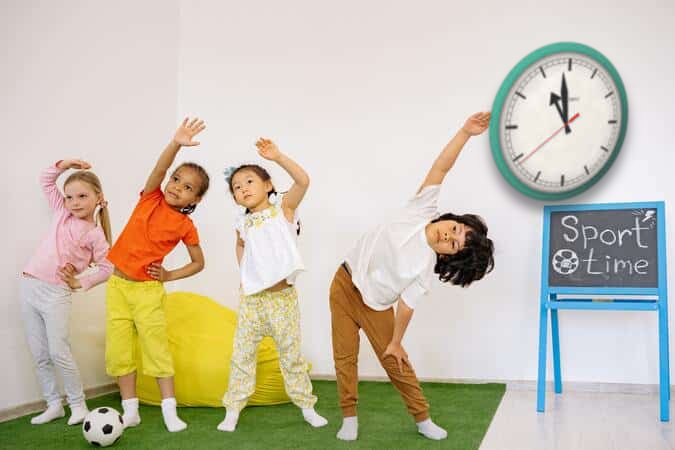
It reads 10.58.39
